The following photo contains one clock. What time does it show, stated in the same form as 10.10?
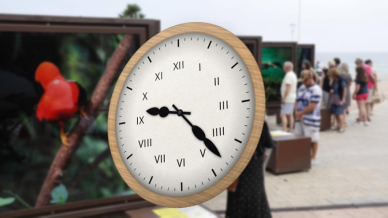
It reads 9.23
